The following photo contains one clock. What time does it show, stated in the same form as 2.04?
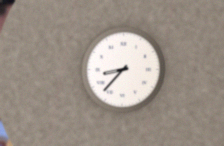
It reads 8.37
